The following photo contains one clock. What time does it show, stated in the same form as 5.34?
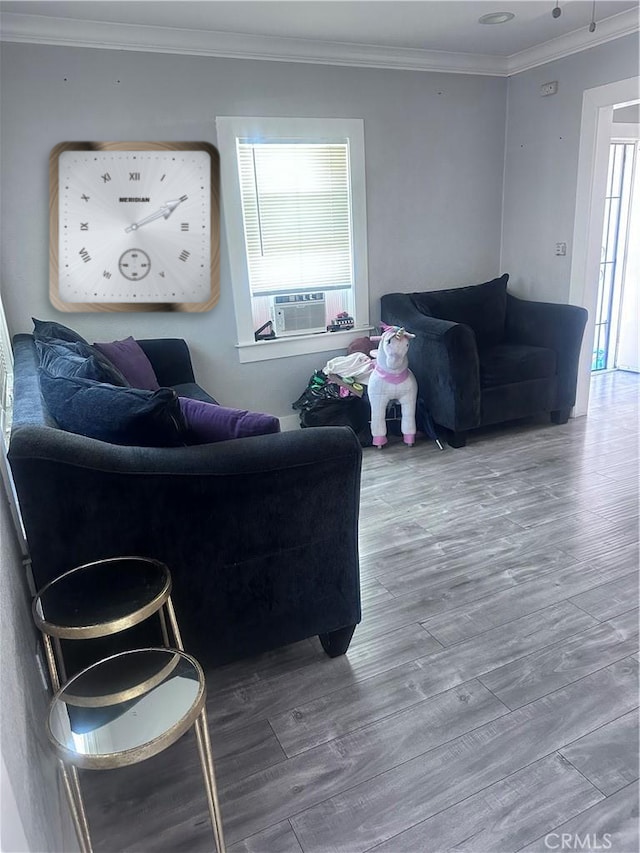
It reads 2.10
